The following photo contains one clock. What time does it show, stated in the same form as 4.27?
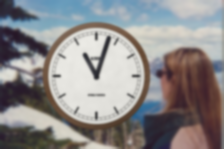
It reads 11.03
